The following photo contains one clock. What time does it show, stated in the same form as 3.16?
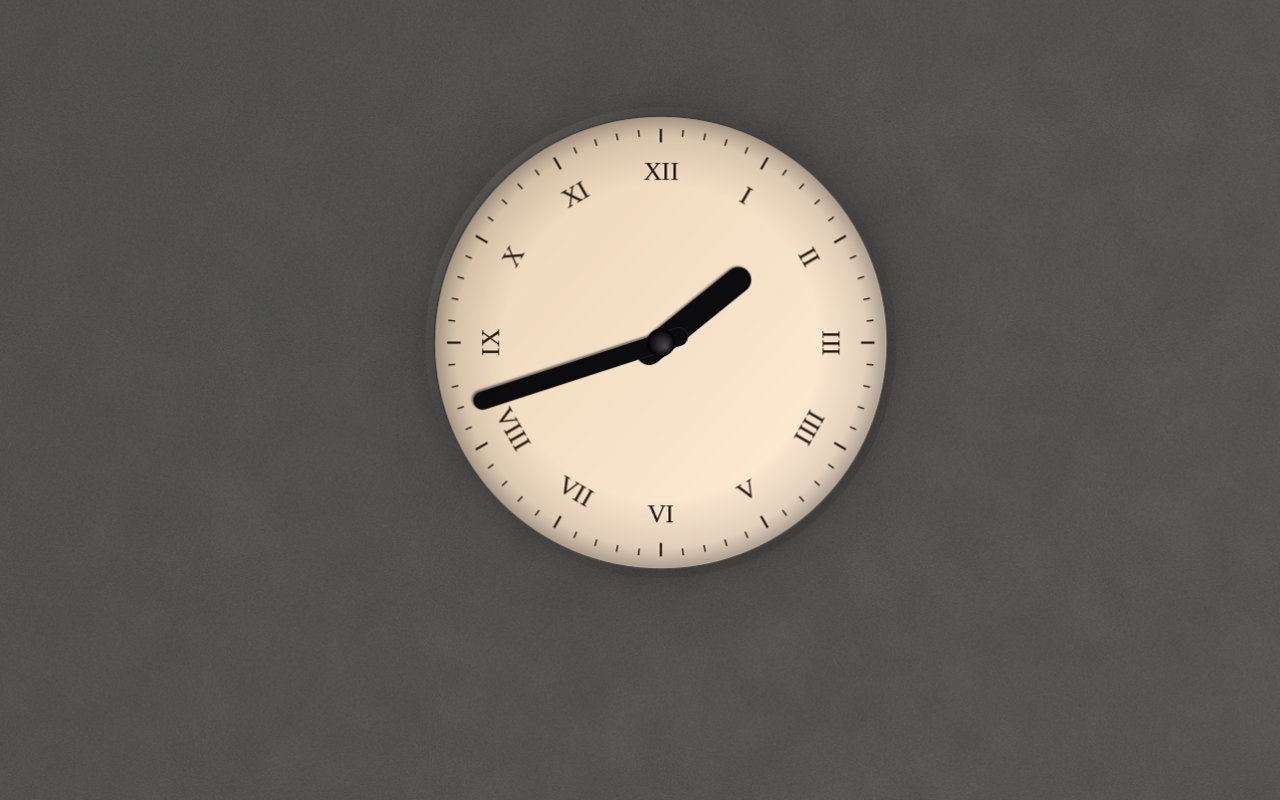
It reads 1.42
